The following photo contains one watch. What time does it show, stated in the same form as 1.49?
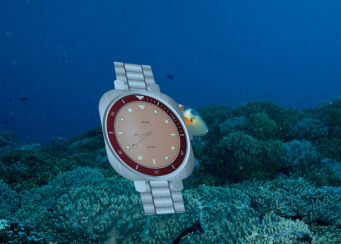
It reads 8.39
